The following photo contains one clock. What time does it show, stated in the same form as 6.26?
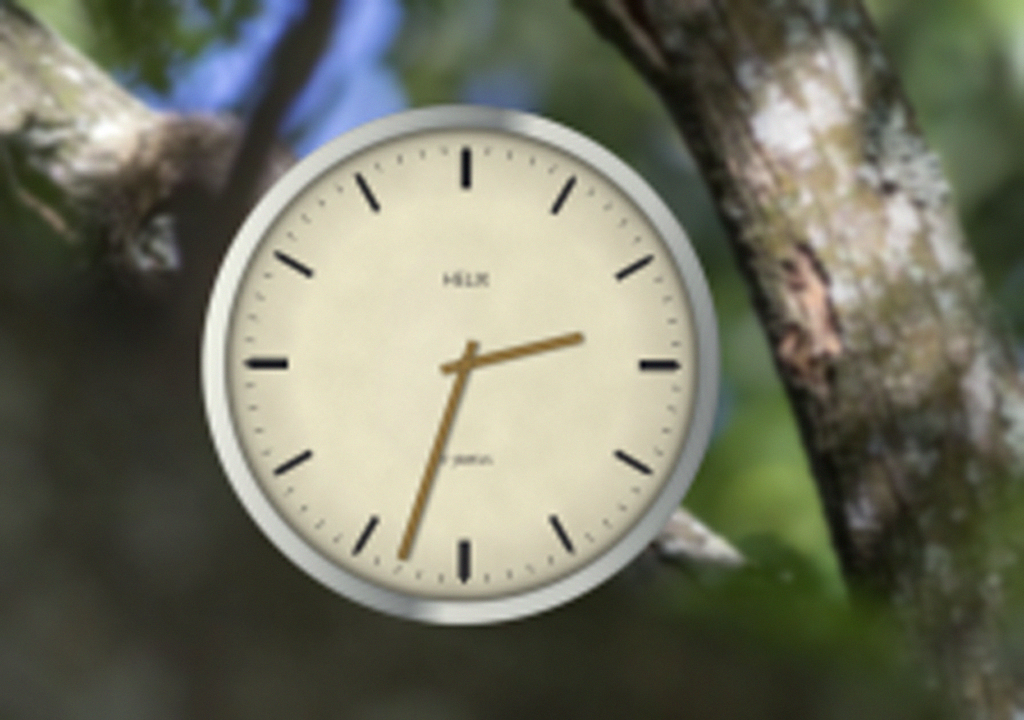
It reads 2.33
